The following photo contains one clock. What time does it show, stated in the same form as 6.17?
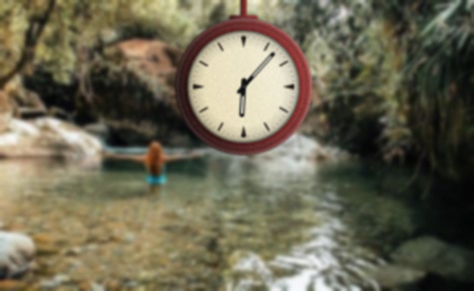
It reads 6.07
